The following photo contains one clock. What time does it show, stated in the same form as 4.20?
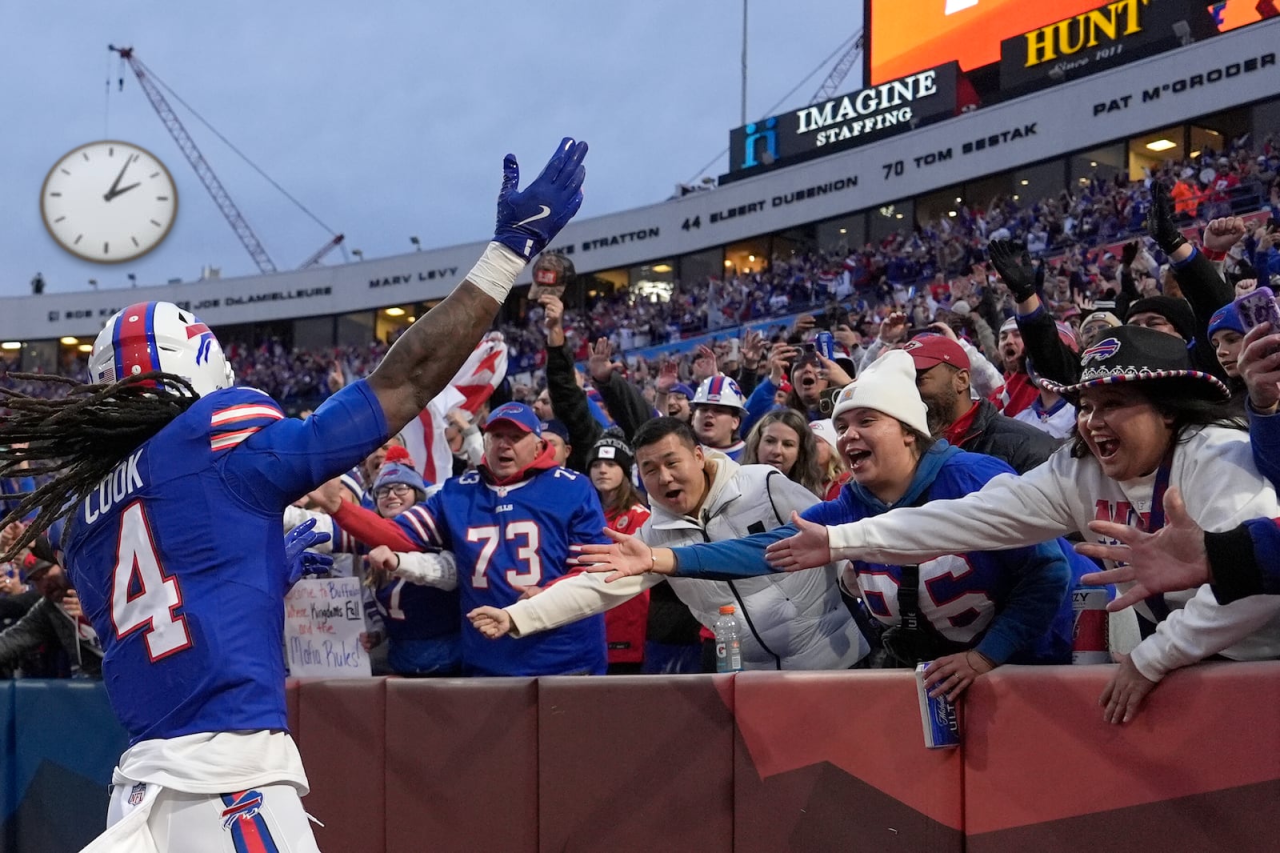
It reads 2.04
